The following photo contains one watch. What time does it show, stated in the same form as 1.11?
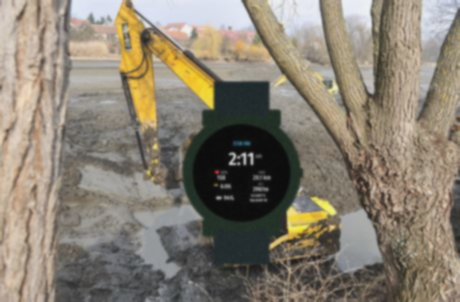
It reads 2.11
